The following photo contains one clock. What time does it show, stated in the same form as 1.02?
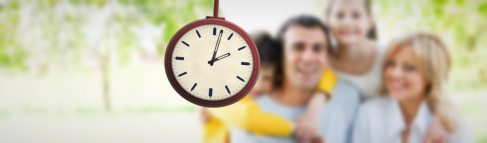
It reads 2.02
